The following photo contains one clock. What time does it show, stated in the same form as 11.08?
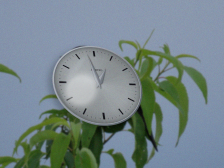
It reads 12.58
